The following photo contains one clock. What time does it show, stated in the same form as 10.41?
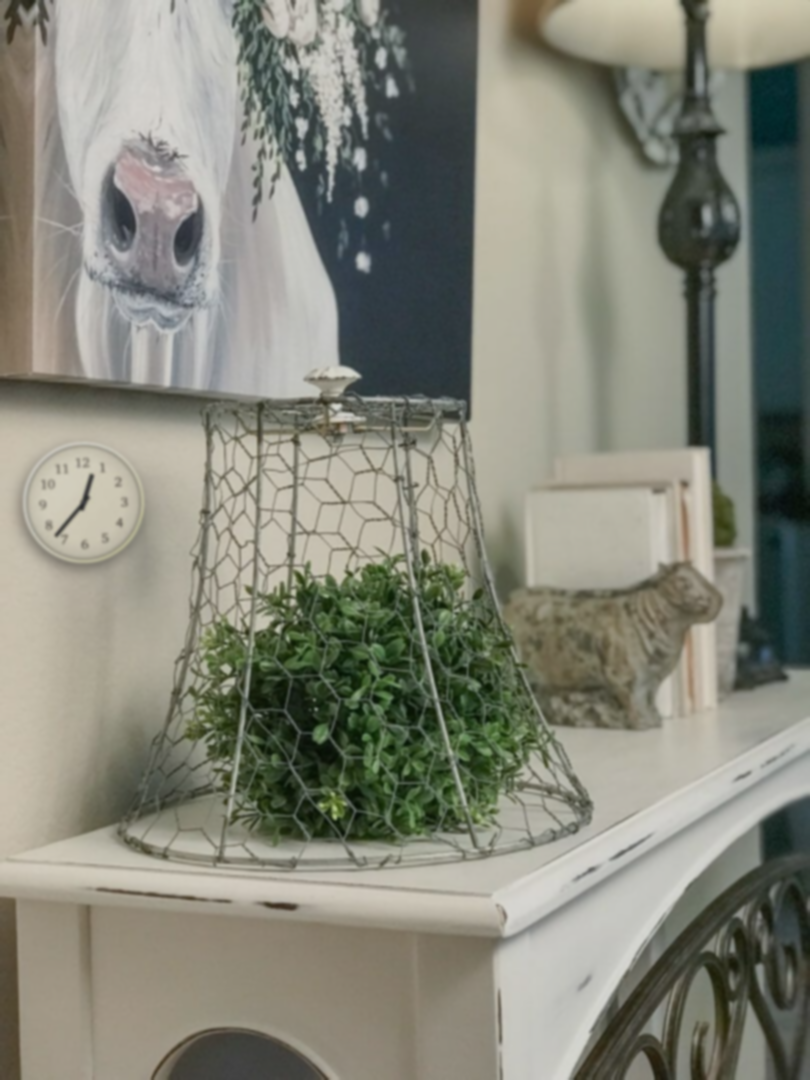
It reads 12.37
